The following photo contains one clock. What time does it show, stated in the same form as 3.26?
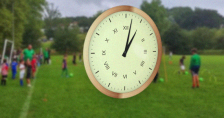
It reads 1.02
